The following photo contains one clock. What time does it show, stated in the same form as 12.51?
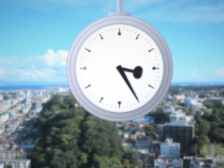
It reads 3.25
